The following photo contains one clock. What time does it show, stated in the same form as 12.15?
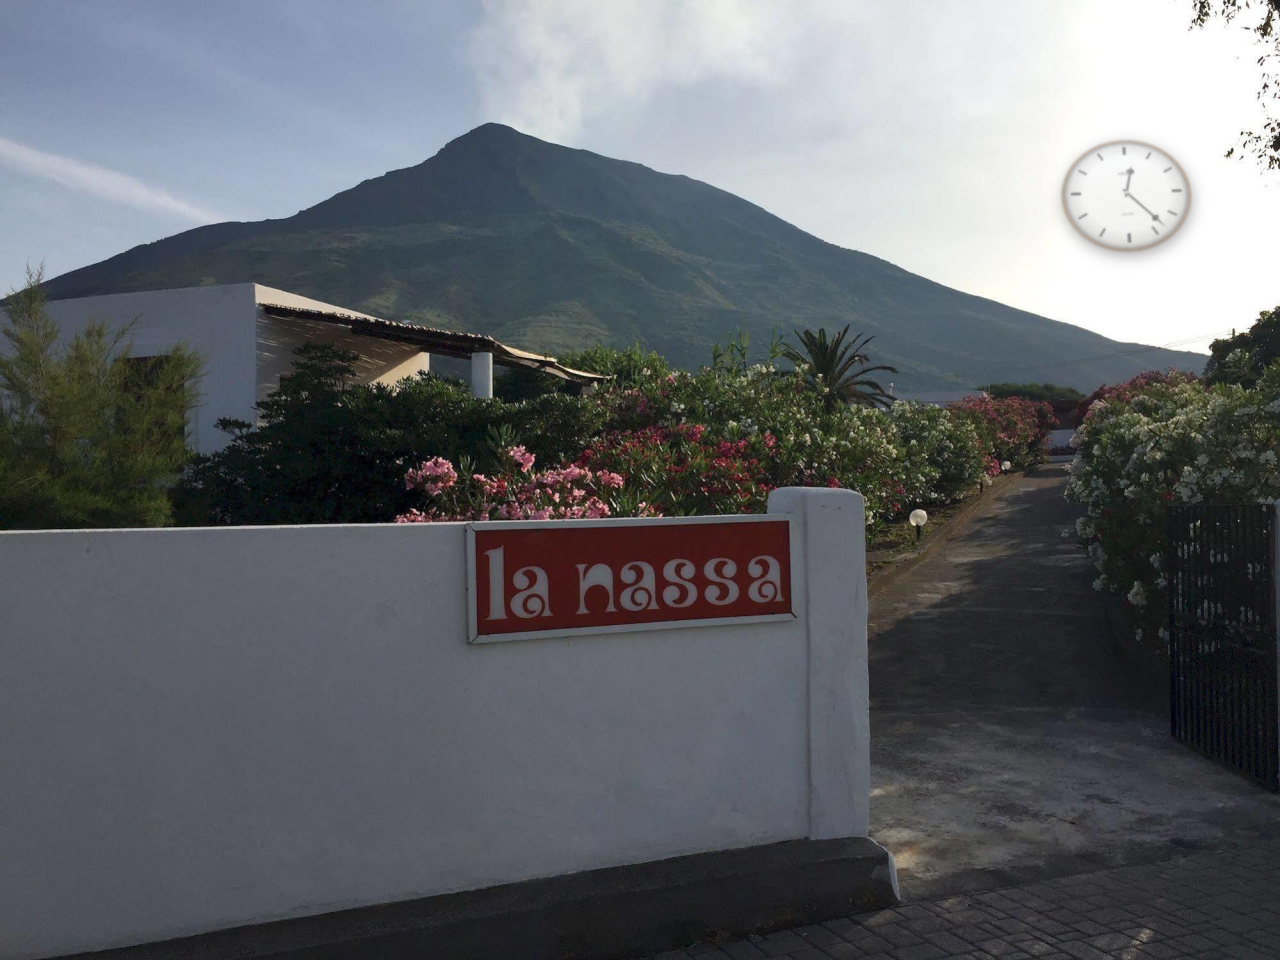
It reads 12.23
